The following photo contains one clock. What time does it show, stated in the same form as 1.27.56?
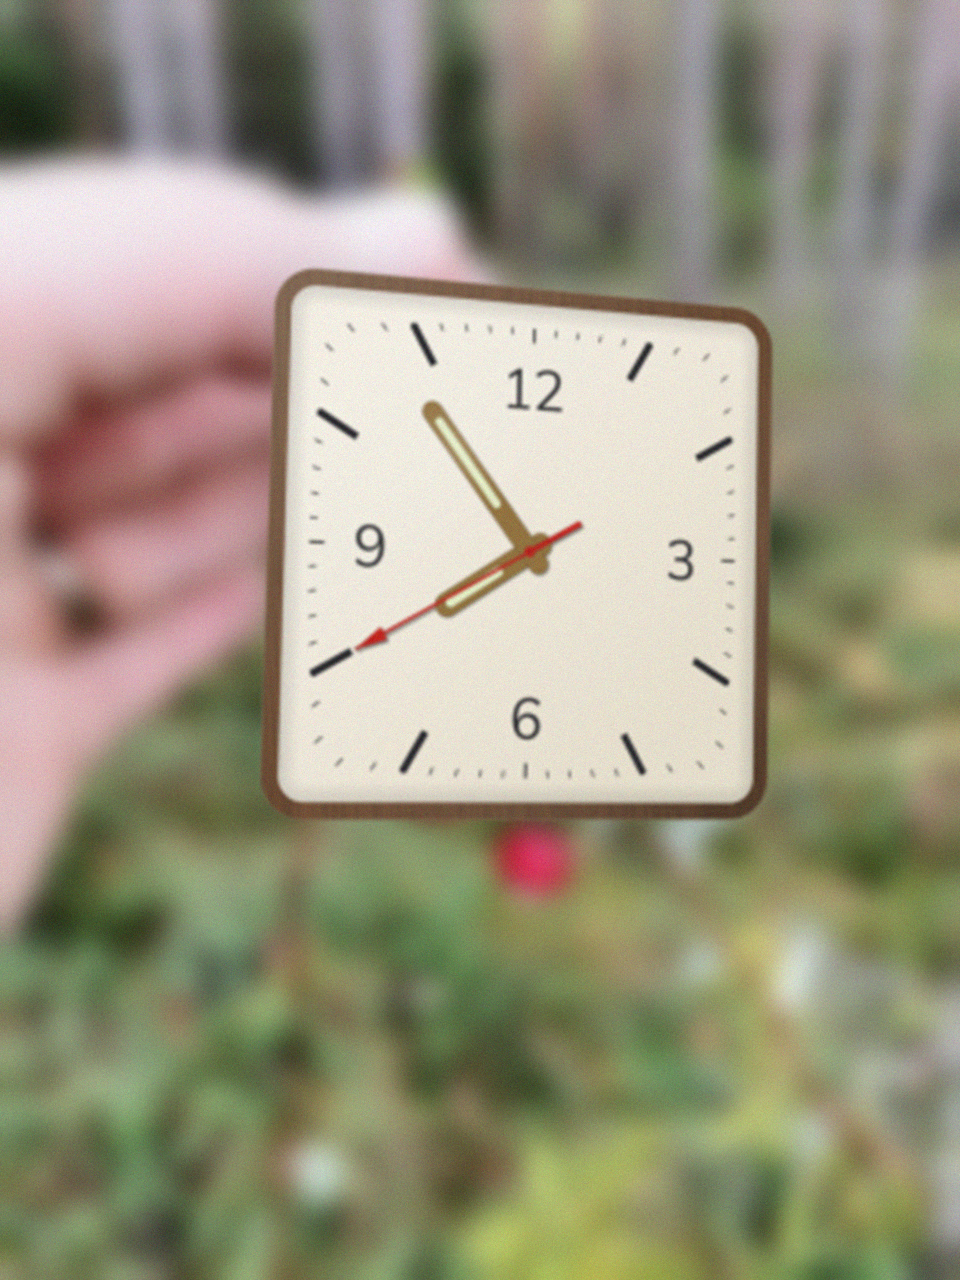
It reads 7.53.40
